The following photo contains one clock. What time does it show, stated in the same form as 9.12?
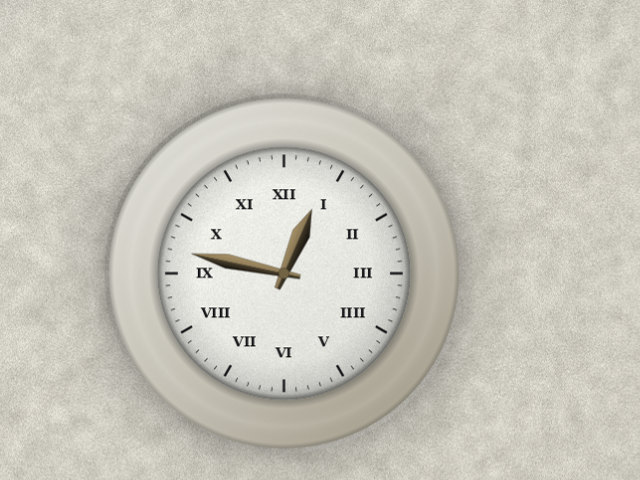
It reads 12.47
